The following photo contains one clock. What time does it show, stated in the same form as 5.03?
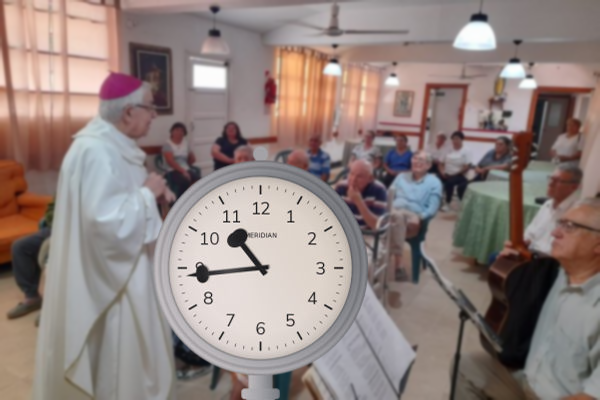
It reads 10.44
